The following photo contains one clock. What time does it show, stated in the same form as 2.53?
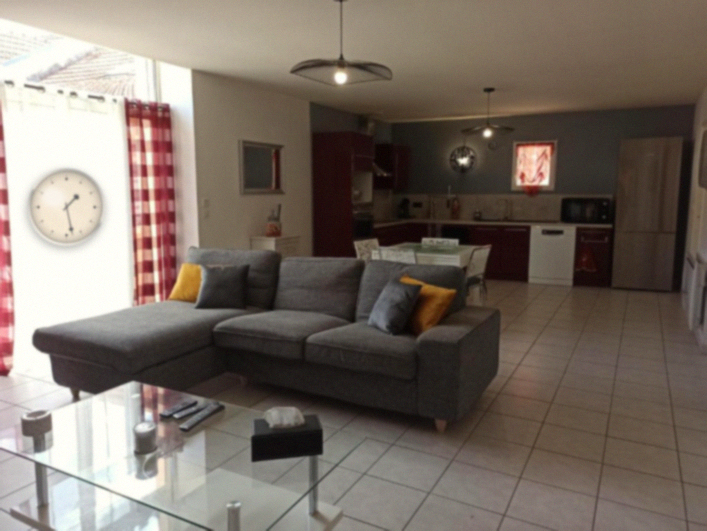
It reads 1.28
